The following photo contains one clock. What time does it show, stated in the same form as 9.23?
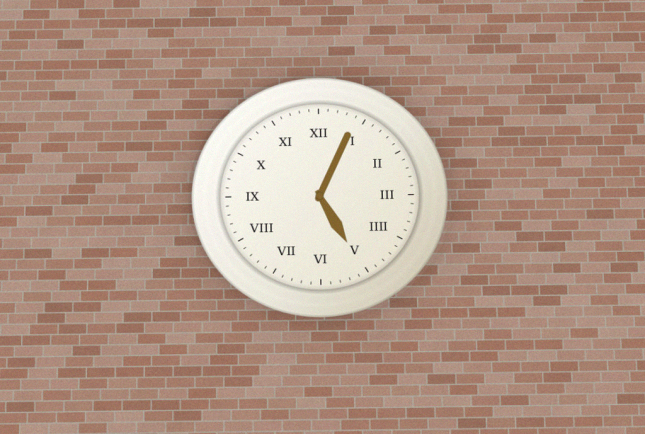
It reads 5.04
